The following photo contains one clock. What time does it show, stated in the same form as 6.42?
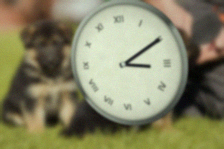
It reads 3.10
